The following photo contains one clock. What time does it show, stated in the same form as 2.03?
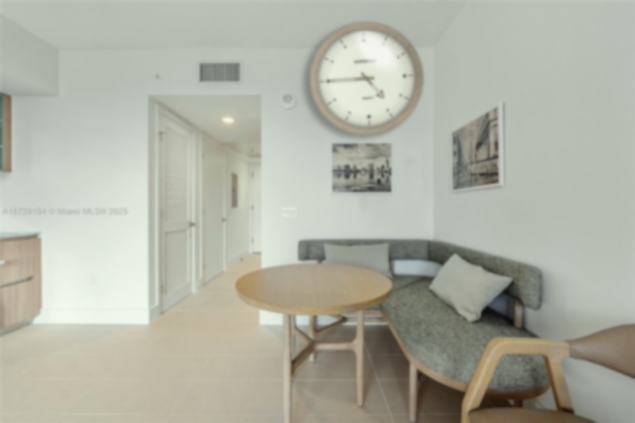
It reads 4.45
